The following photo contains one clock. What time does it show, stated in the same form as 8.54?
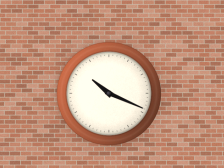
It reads 10.19
